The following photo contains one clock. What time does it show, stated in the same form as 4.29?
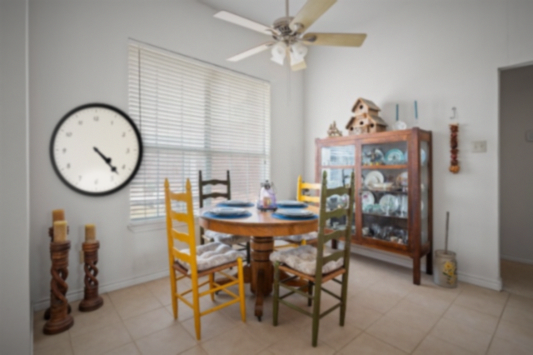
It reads 4.23
